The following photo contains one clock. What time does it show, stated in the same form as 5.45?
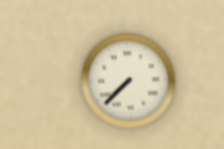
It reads 7.38
